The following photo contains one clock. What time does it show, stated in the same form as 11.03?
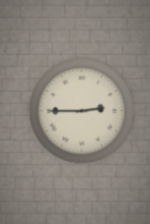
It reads 2.45
